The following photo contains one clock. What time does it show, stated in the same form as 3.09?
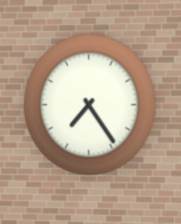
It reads 7.24
